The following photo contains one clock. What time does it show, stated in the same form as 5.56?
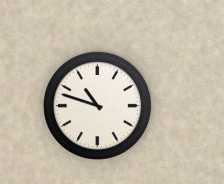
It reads 10.48
